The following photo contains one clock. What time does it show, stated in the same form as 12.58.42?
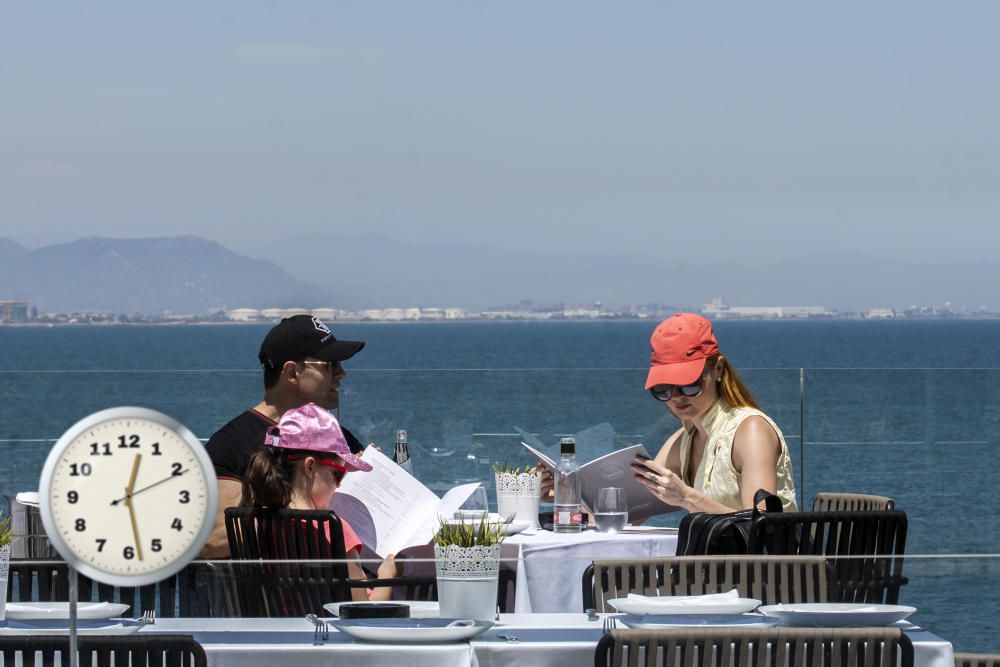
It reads 12.28.11
